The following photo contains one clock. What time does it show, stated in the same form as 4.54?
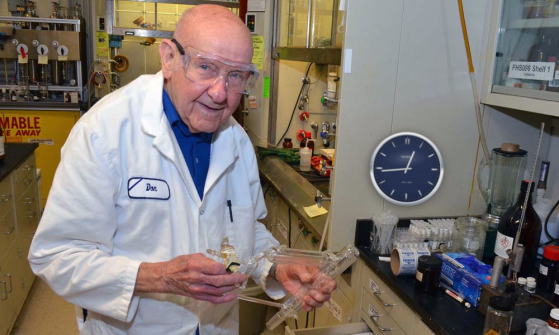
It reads 12.44
